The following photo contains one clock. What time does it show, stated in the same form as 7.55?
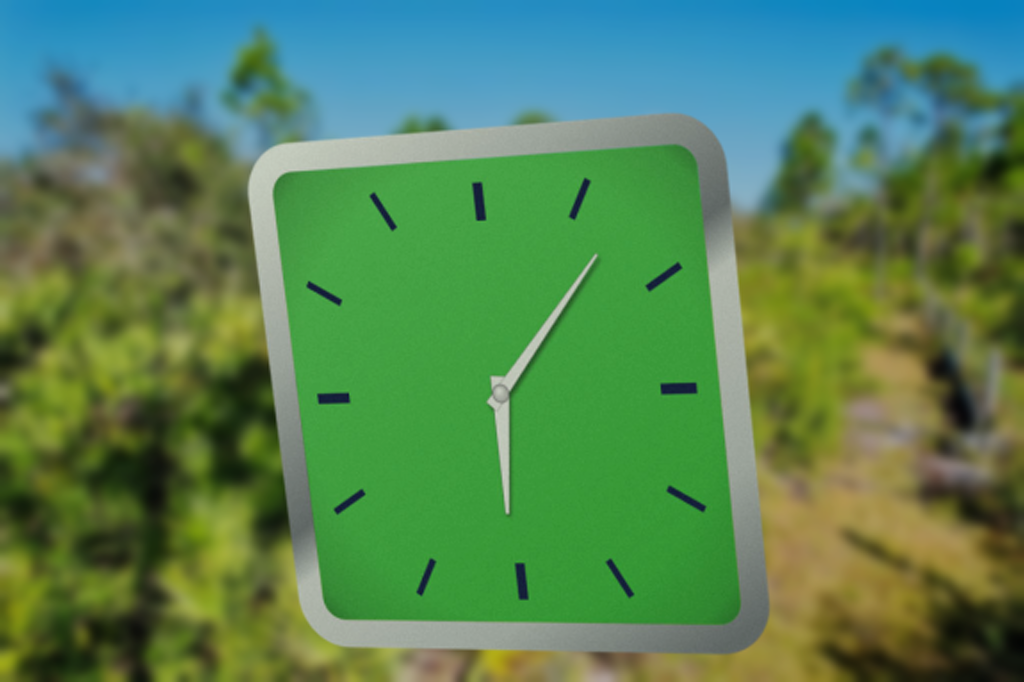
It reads 6.07
